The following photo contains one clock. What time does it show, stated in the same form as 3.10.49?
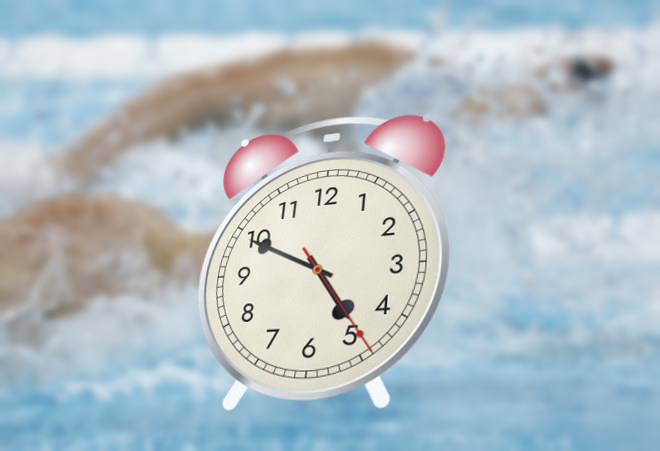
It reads 4.49.24
